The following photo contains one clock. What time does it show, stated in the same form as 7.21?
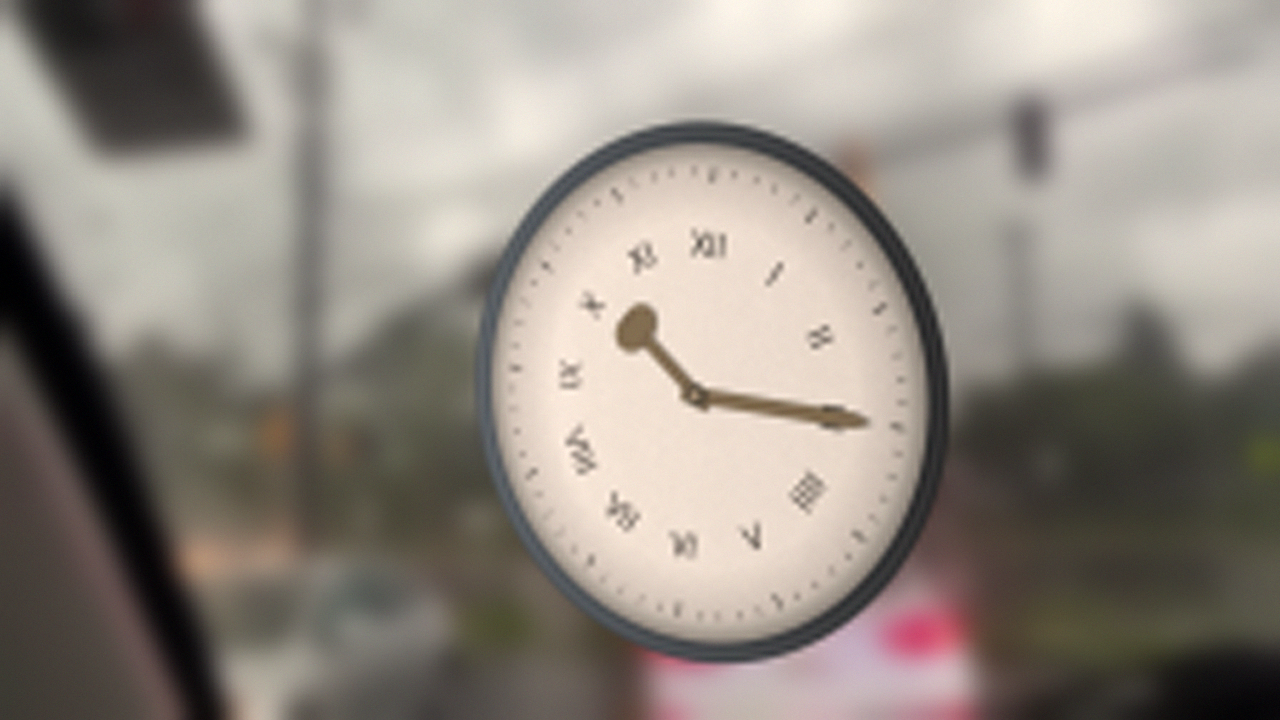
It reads 10.15
